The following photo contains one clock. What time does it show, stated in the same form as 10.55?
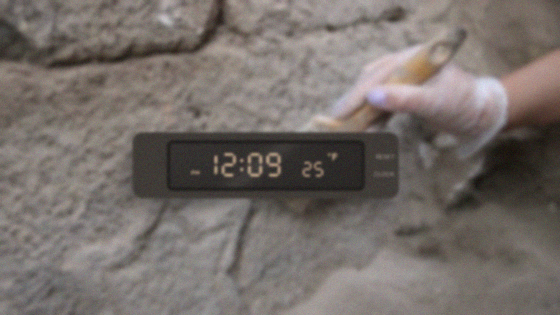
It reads 12.09
